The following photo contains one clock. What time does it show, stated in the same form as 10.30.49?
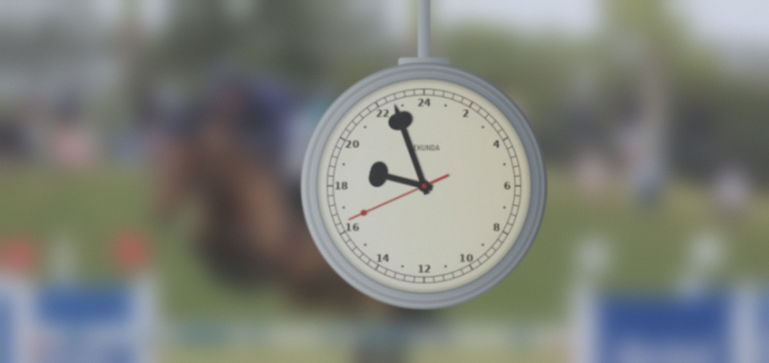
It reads 18.56.41
